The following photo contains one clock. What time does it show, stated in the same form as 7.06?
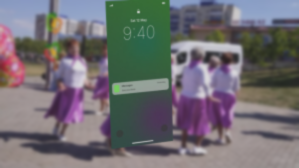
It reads 9.40
